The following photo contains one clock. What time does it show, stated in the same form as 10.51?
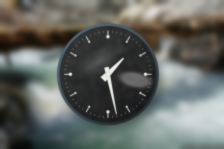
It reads 1.28
